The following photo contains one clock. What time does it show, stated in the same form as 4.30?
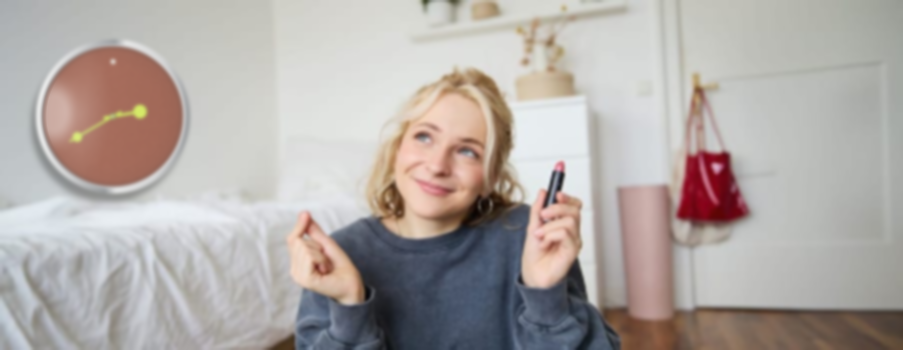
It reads 2.40
